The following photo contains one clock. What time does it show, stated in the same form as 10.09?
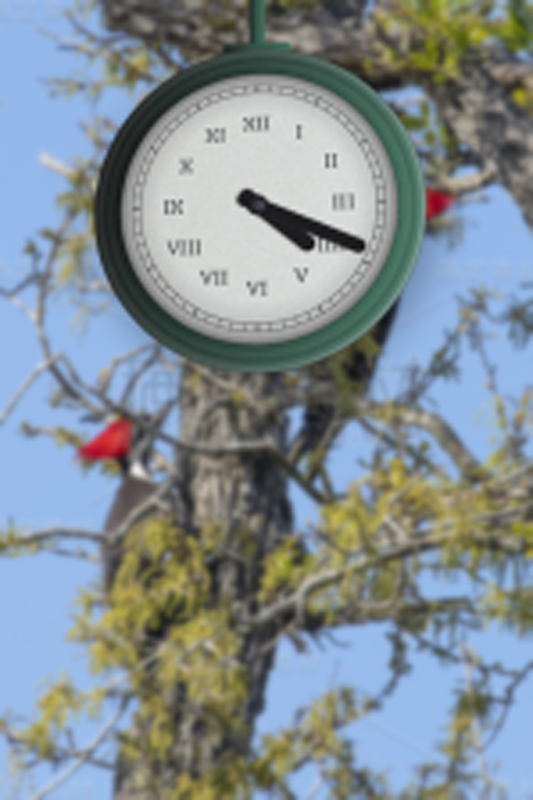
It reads 4.19
